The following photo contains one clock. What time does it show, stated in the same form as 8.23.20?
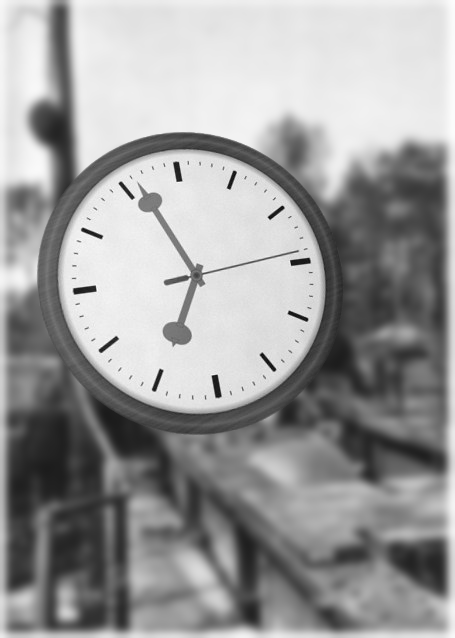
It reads 6.56.14
